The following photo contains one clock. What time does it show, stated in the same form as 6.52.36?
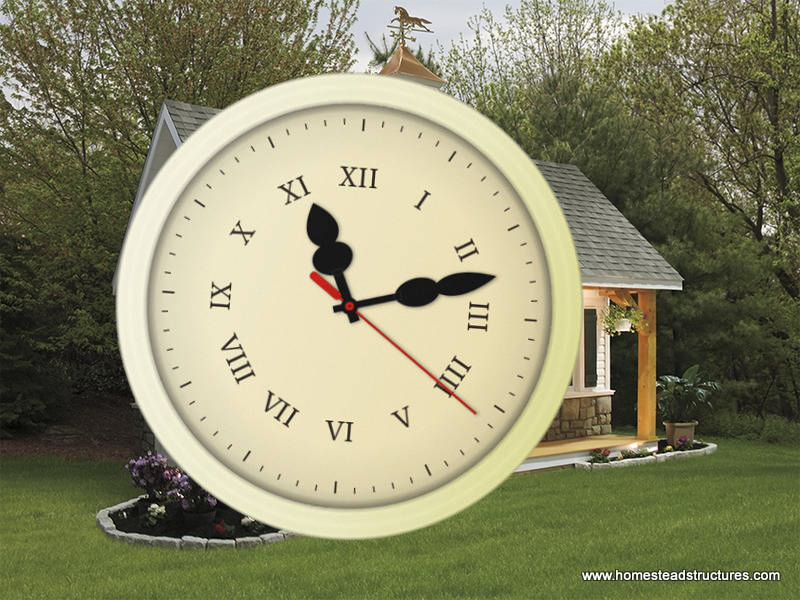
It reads 11.12.21
